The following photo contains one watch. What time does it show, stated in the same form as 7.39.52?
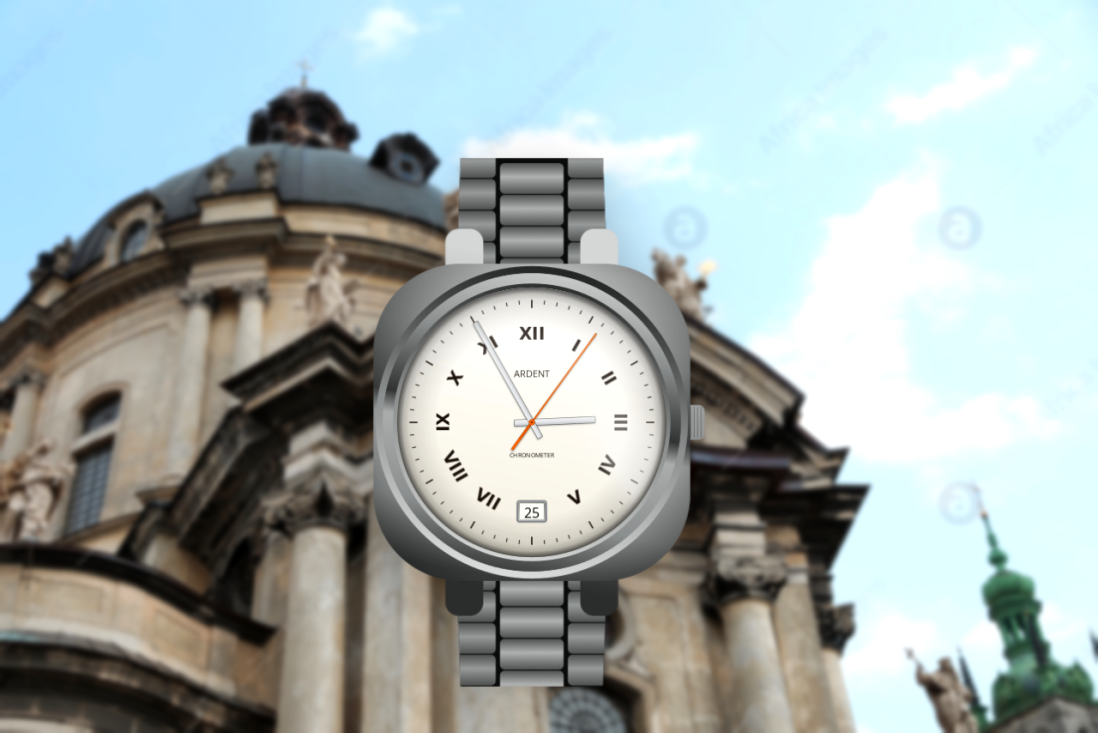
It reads 2.55.06
